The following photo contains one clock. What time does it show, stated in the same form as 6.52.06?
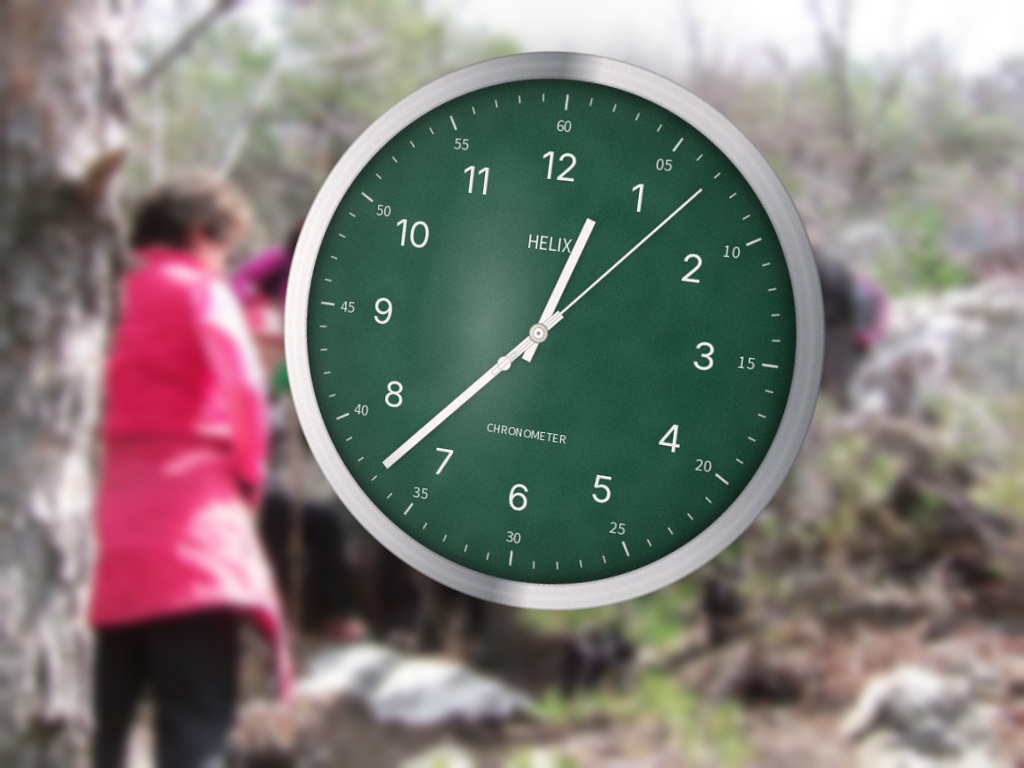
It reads 12.37.07
